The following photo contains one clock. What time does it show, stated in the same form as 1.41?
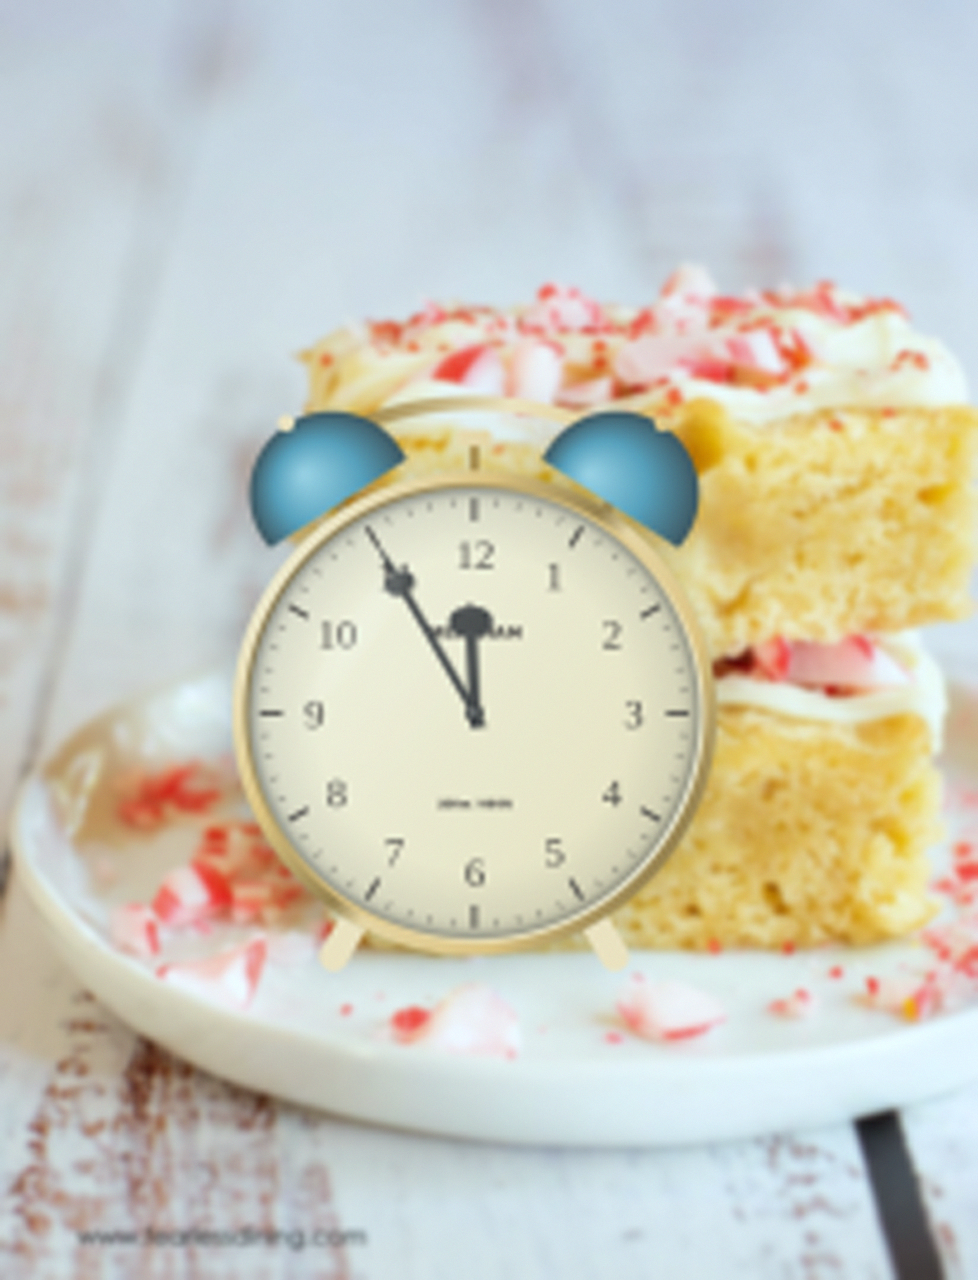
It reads 11.55
